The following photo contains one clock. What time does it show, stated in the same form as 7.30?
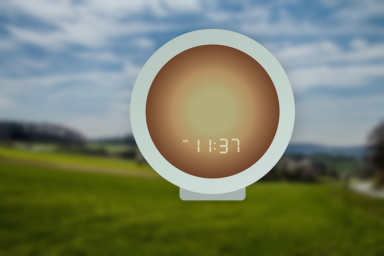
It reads 11.37
